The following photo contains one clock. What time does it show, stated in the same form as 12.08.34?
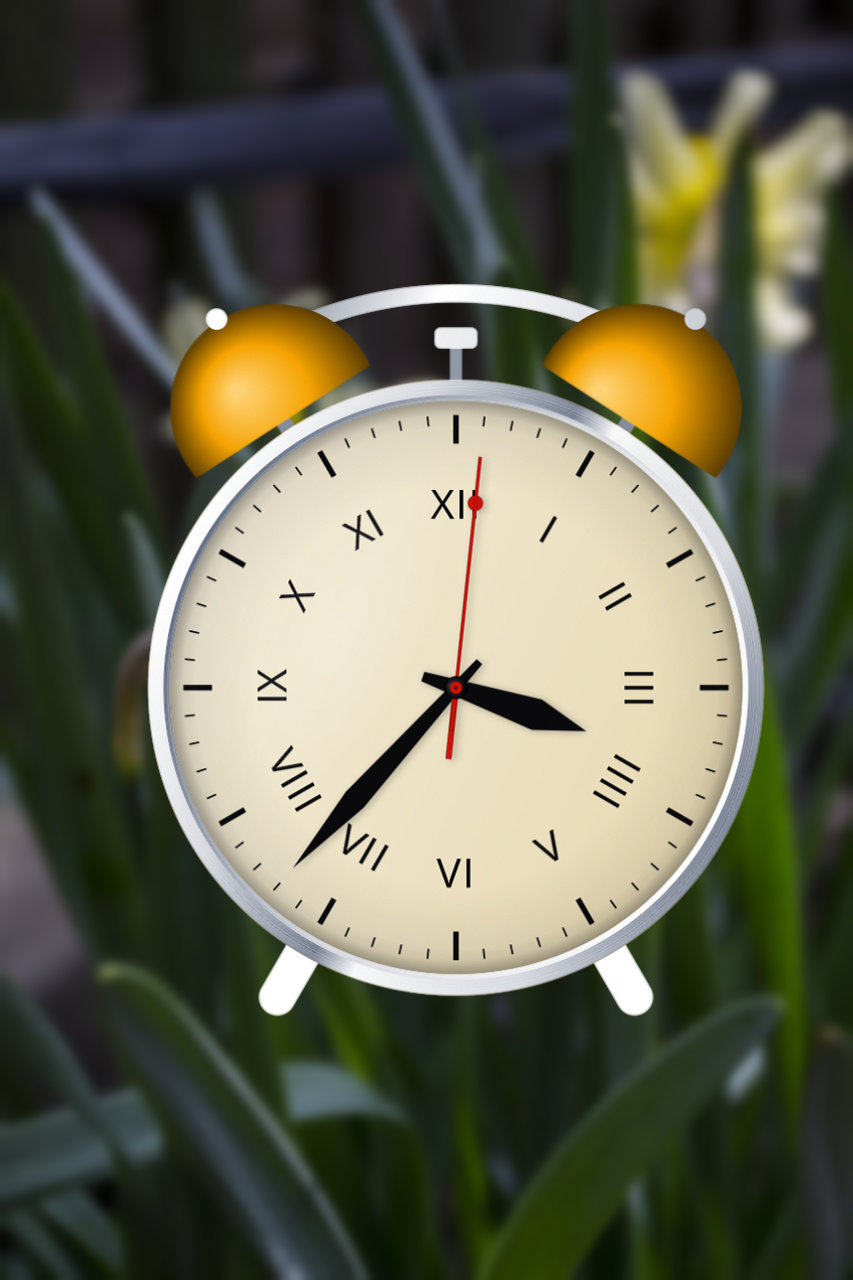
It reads 3.37.01
